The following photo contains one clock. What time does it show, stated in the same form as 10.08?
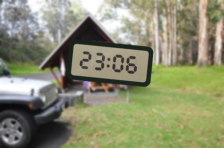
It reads 23.06
